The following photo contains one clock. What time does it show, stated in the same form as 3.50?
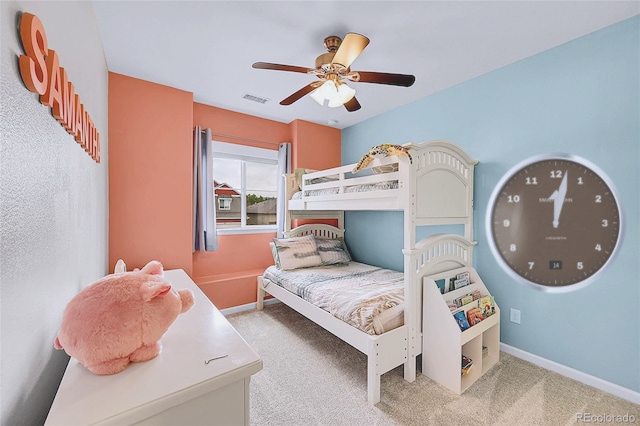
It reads 12.02
